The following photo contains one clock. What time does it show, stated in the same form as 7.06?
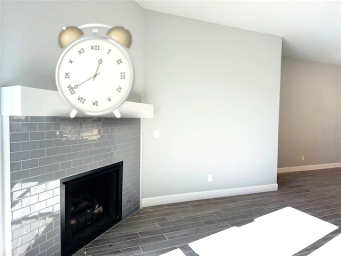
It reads 12.40
